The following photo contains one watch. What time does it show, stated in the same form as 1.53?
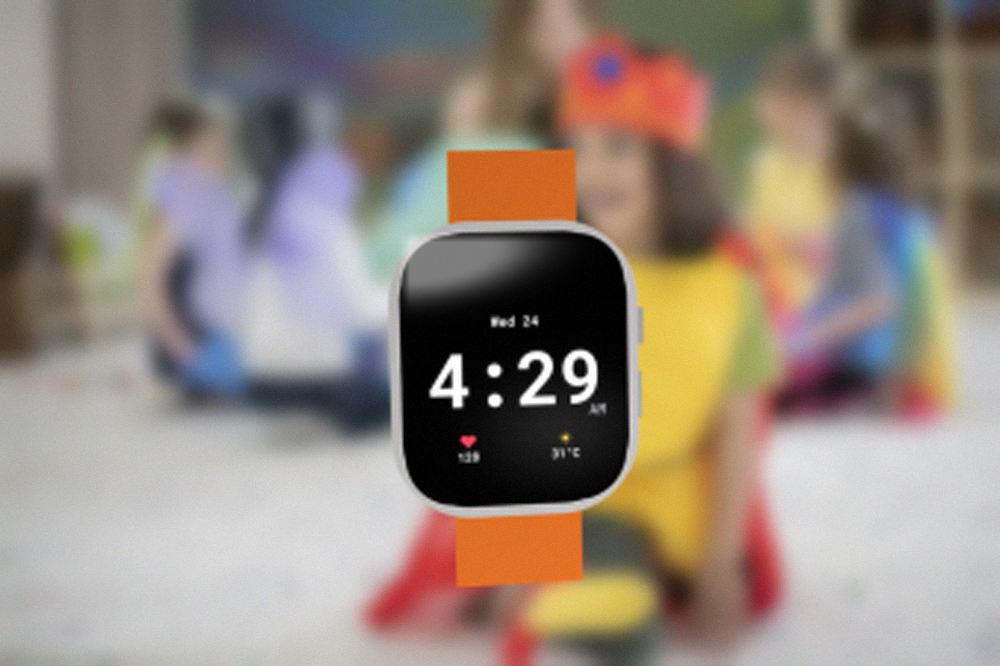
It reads 4.29
